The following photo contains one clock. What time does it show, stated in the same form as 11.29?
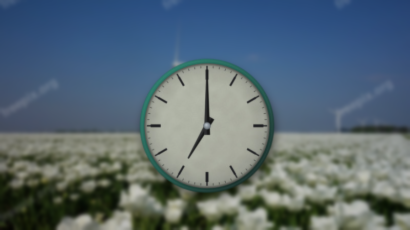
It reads 7.00
